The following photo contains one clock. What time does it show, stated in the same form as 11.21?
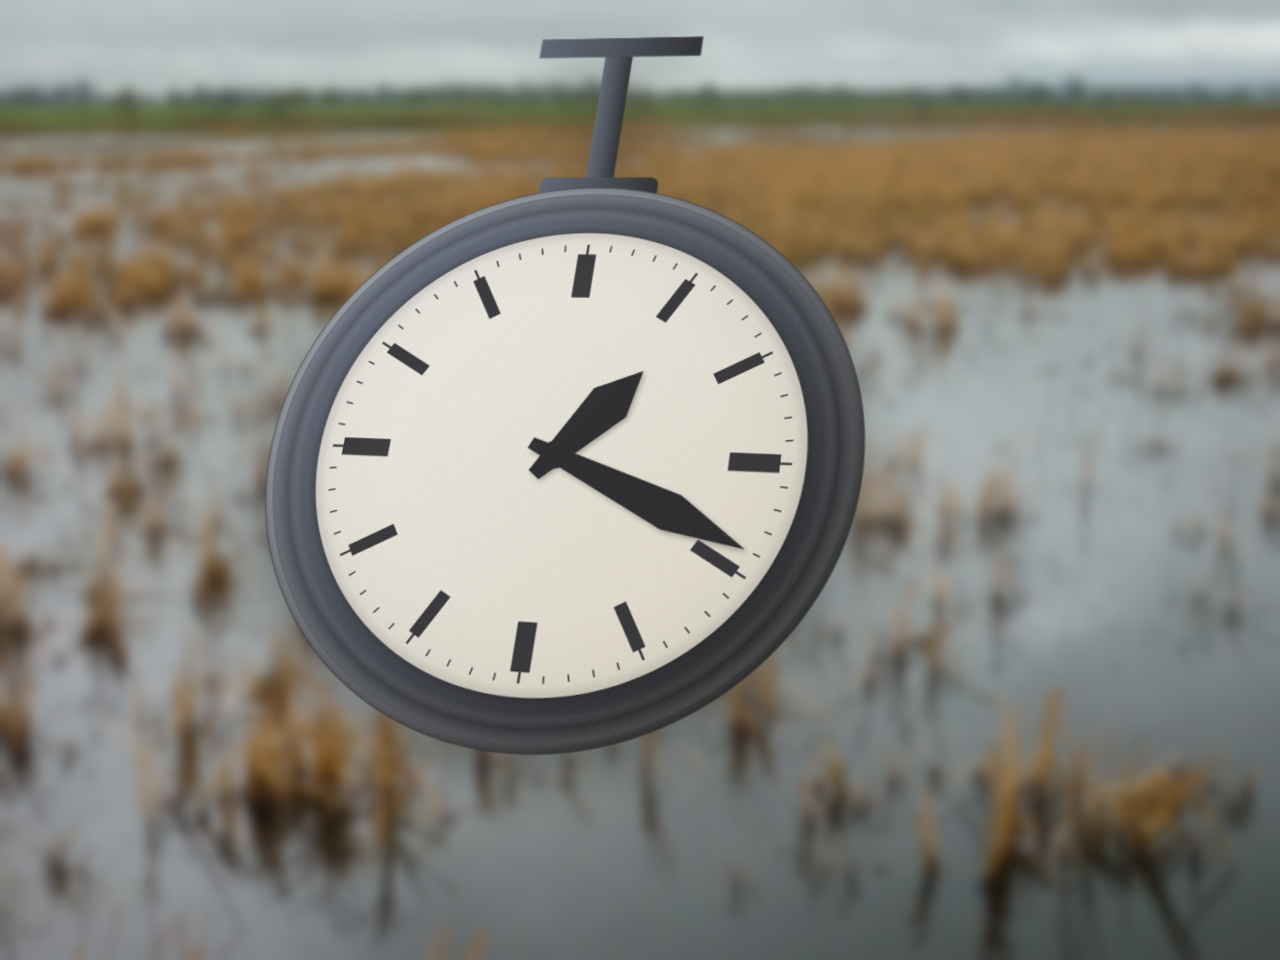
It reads 1.19
